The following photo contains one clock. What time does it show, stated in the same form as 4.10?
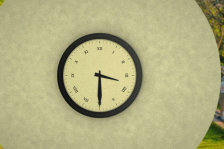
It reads 3.30
